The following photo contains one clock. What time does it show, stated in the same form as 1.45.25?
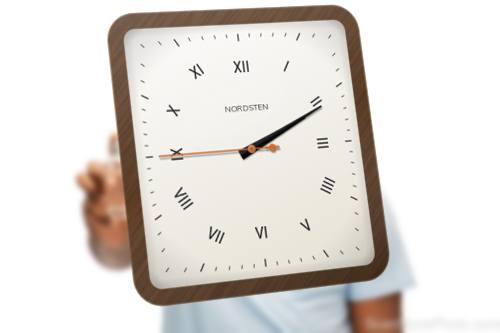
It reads 2.10.45
